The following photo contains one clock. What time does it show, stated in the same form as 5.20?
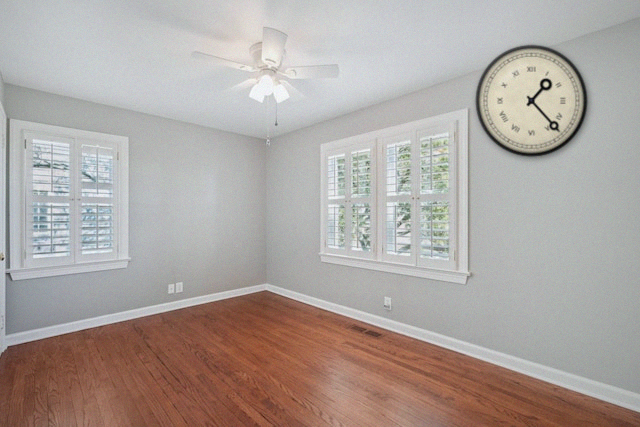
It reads 1.23
